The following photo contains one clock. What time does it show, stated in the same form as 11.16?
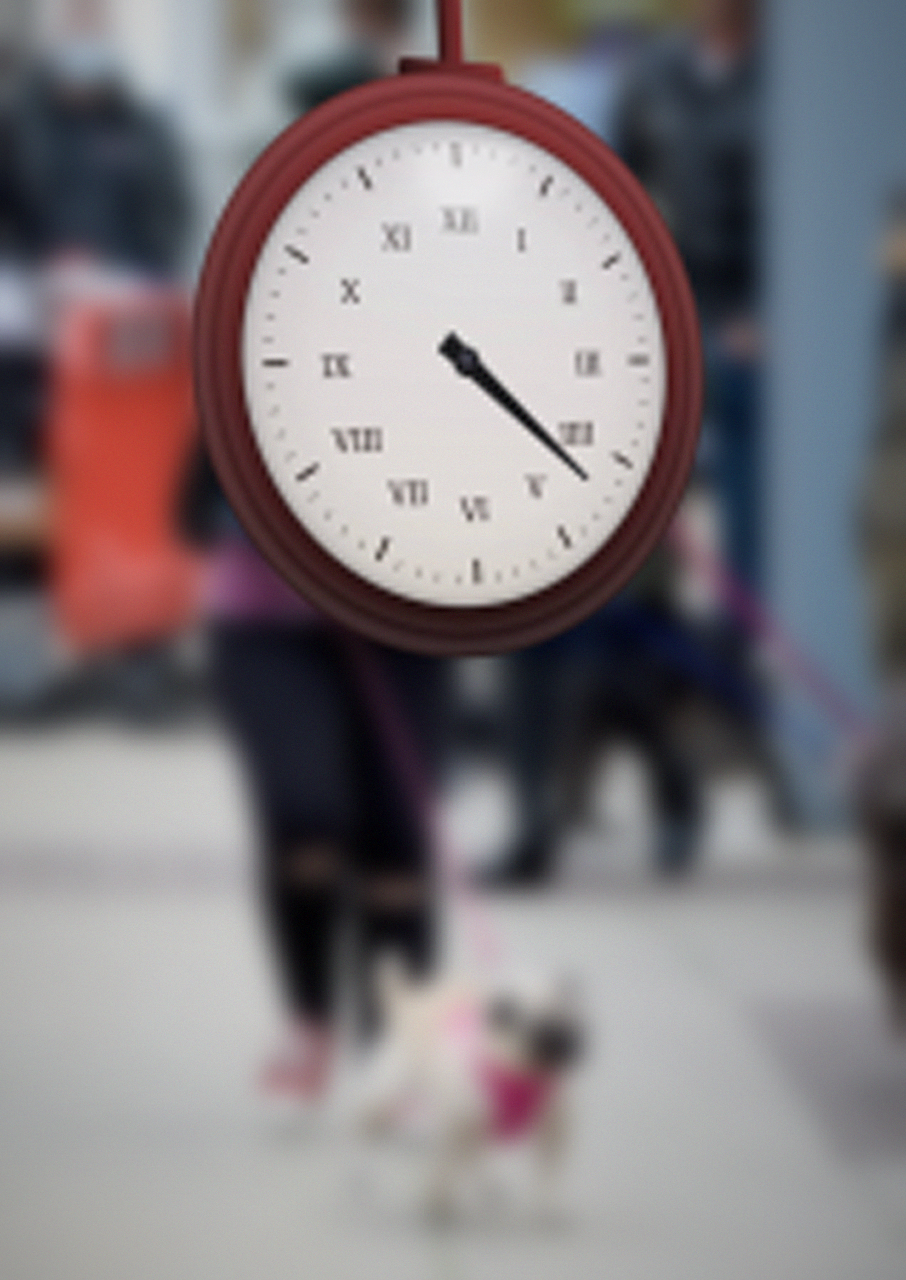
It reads 4.22
